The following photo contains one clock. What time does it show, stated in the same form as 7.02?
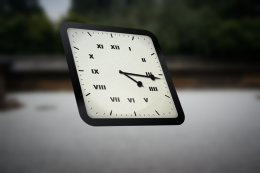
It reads 4.16
